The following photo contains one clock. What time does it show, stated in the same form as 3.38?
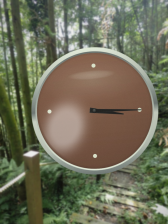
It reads 3.15
